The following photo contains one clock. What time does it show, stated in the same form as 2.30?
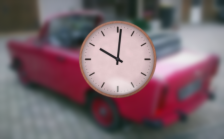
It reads 10.01
